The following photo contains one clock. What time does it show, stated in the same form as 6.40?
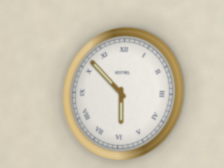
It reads 5.52
